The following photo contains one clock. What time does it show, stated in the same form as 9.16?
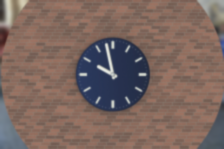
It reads 9.58
